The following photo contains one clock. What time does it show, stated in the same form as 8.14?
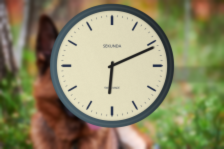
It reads 6.11
